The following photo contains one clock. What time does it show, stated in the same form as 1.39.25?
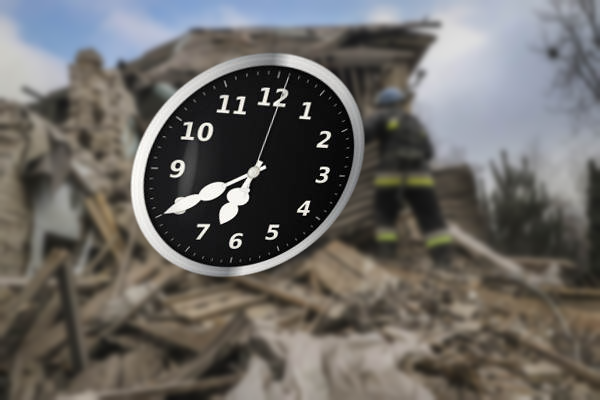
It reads 6.40.01
